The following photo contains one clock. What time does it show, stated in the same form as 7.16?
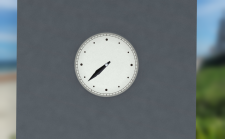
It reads 7.38
